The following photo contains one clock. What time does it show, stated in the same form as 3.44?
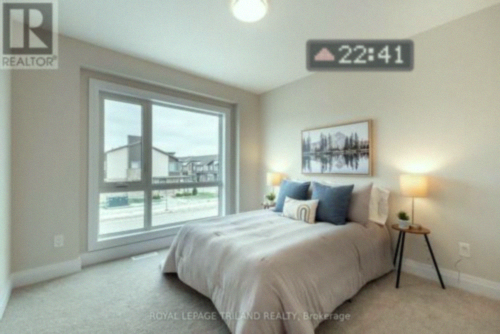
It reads 22.41
